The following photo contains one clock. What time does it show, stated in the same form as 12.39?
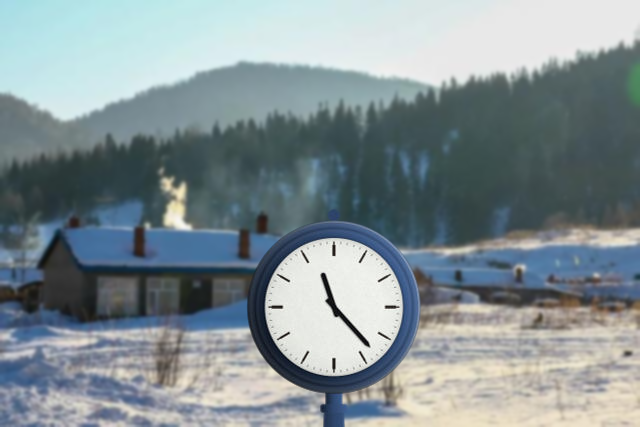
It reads 11.23
